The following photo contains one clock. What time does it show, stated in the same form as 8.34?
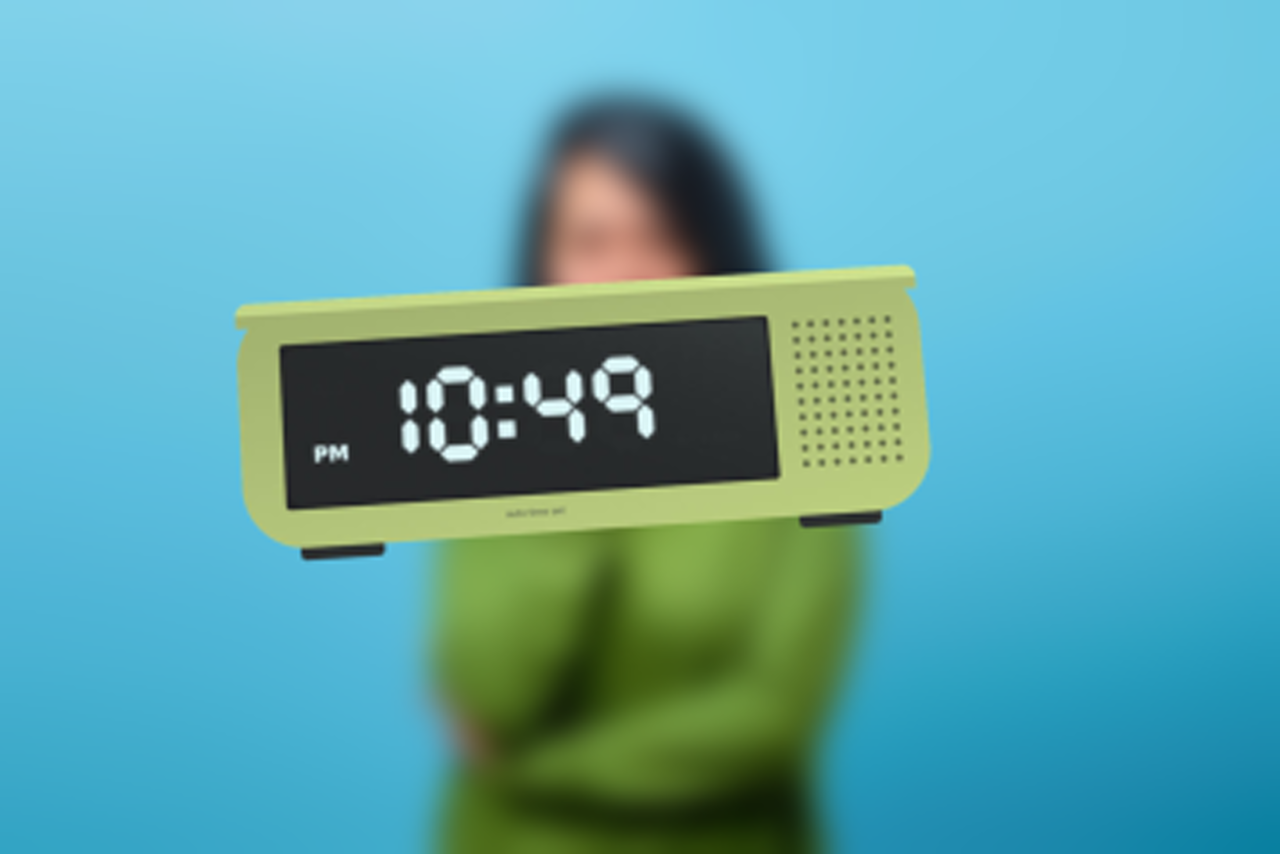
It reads 10.49
